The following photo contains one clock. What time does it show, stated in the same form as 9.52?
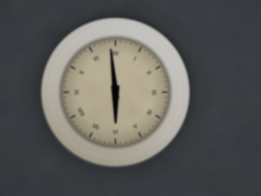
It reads 5.59
